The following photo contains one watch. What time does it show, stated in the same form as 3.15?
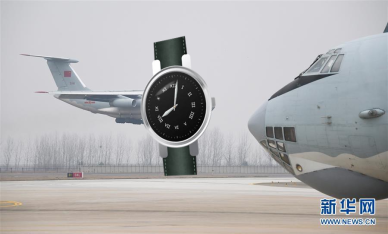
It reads 8.02
